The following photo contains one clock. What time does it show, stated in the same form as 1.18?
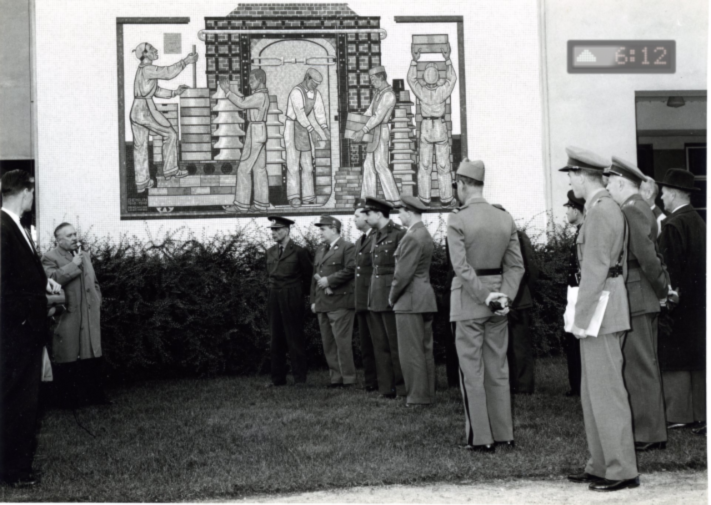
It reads 6.12
